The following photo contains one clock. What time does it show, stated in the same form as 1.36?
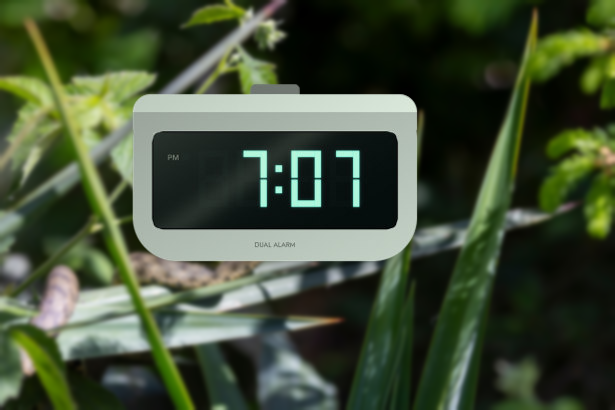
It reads 7.07
